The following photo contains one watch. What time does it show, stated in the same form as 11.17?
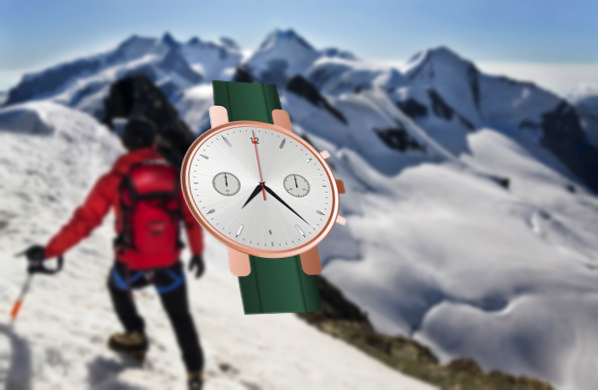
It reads 7.23
